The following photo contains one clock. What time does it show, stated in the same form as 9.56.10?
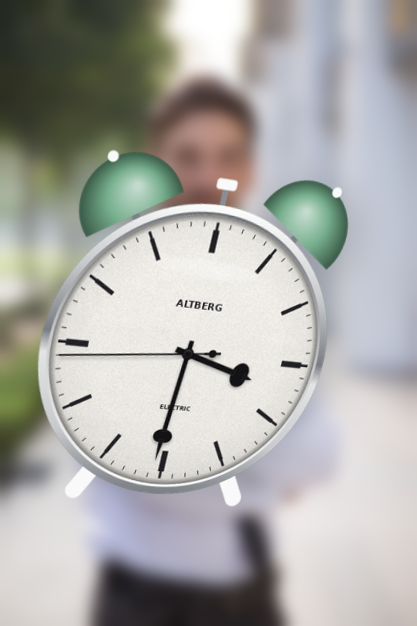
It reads 3.30.44
